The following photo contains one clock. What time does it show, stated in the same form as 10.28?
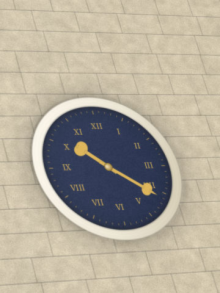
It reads 10.21
